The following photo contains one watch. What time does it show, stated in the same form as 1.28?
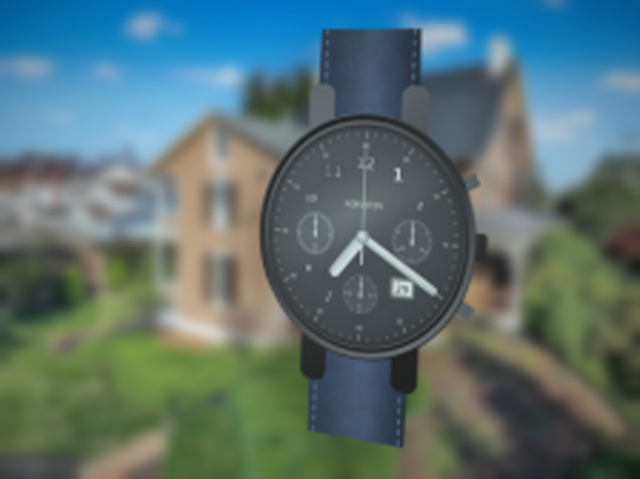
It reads 7.20
